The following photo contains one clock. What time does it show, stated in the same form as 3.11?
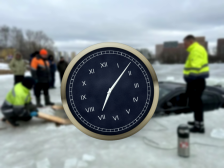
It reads 7.08
